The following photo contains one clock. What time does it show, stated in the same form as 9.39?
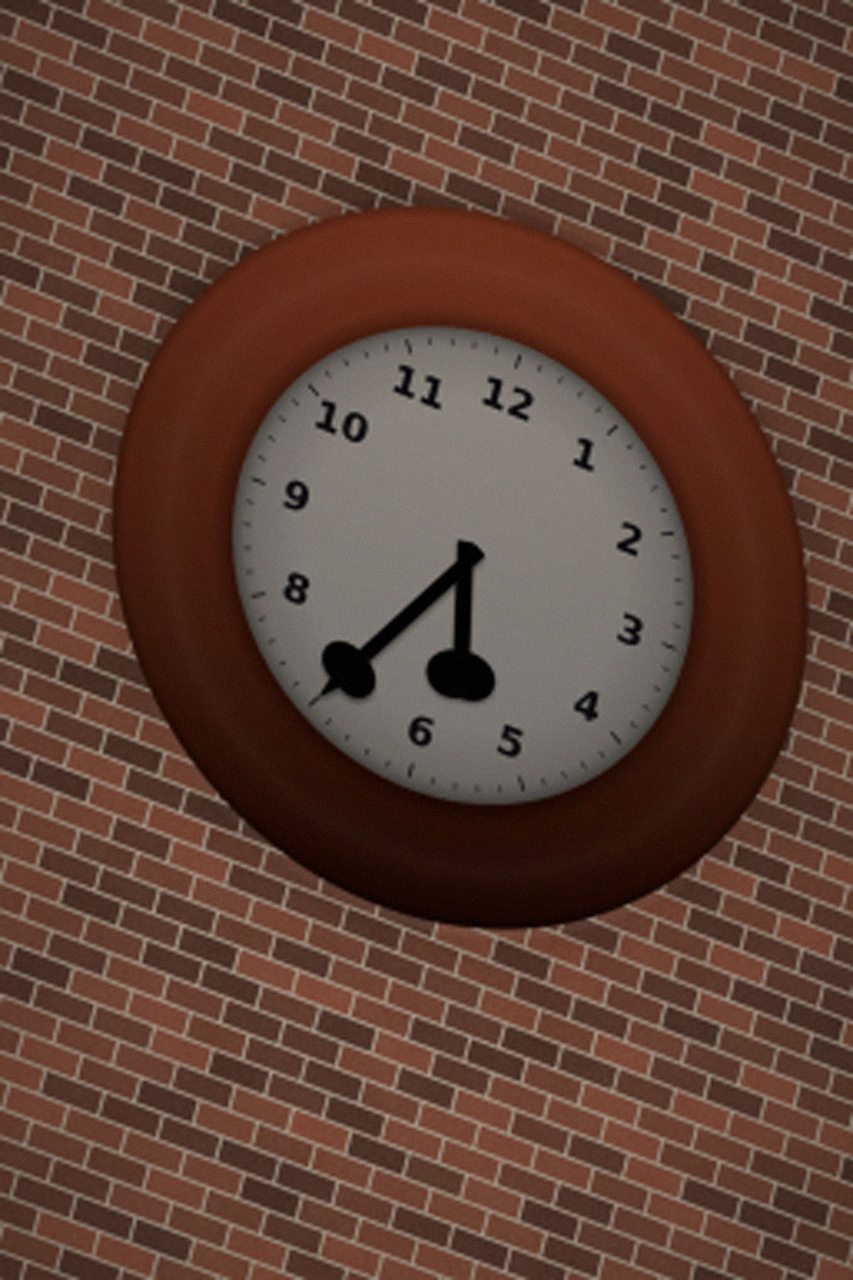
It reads 5.35
